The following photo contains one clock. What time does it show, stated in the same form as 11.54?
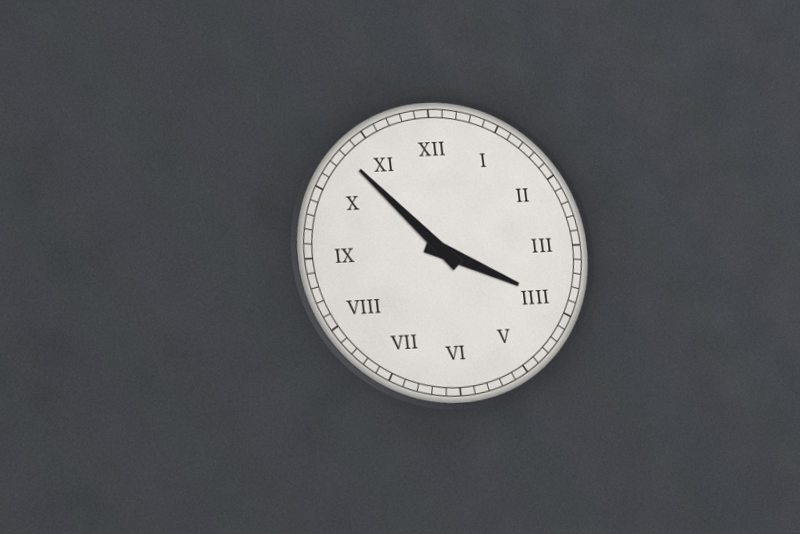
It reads 3.53
